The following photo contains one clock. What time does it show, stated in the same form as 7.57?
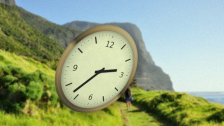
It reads 2.37
